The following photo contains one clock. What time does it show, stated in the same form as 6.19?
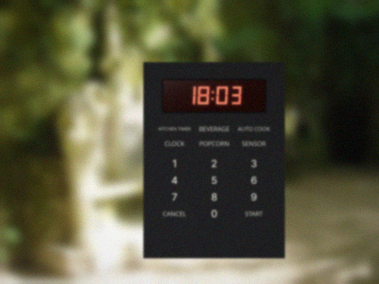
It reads 18.03
